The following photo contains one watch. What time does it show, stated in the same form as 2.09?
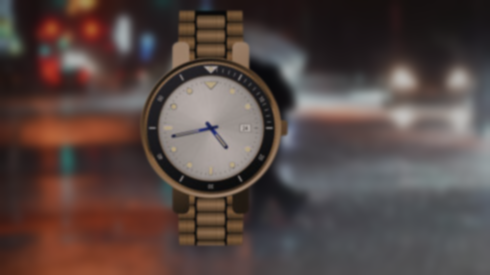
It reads 4.43
